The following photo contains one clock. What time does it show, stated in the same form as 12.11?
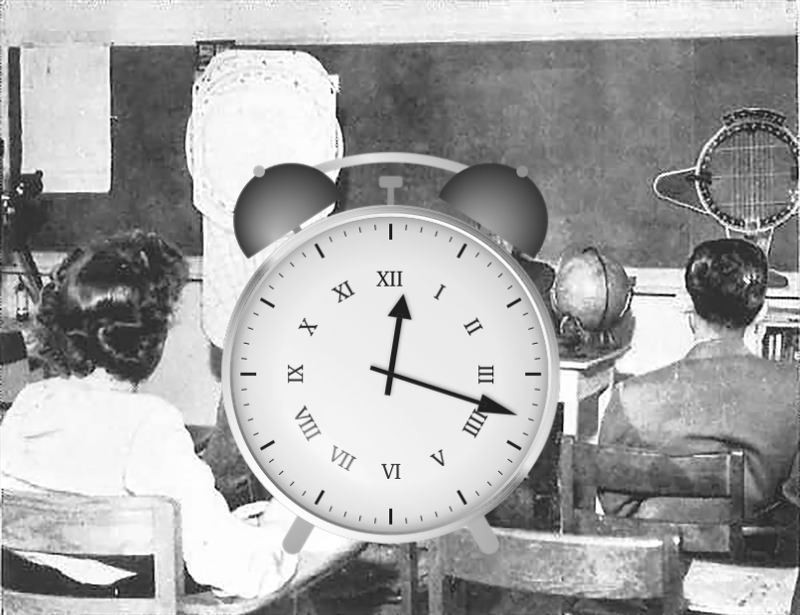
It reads 12.18
